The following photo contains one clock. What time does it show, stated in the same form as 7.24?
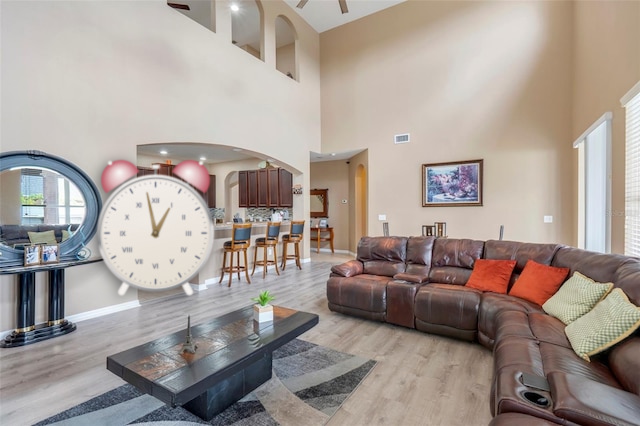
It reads 12.58
